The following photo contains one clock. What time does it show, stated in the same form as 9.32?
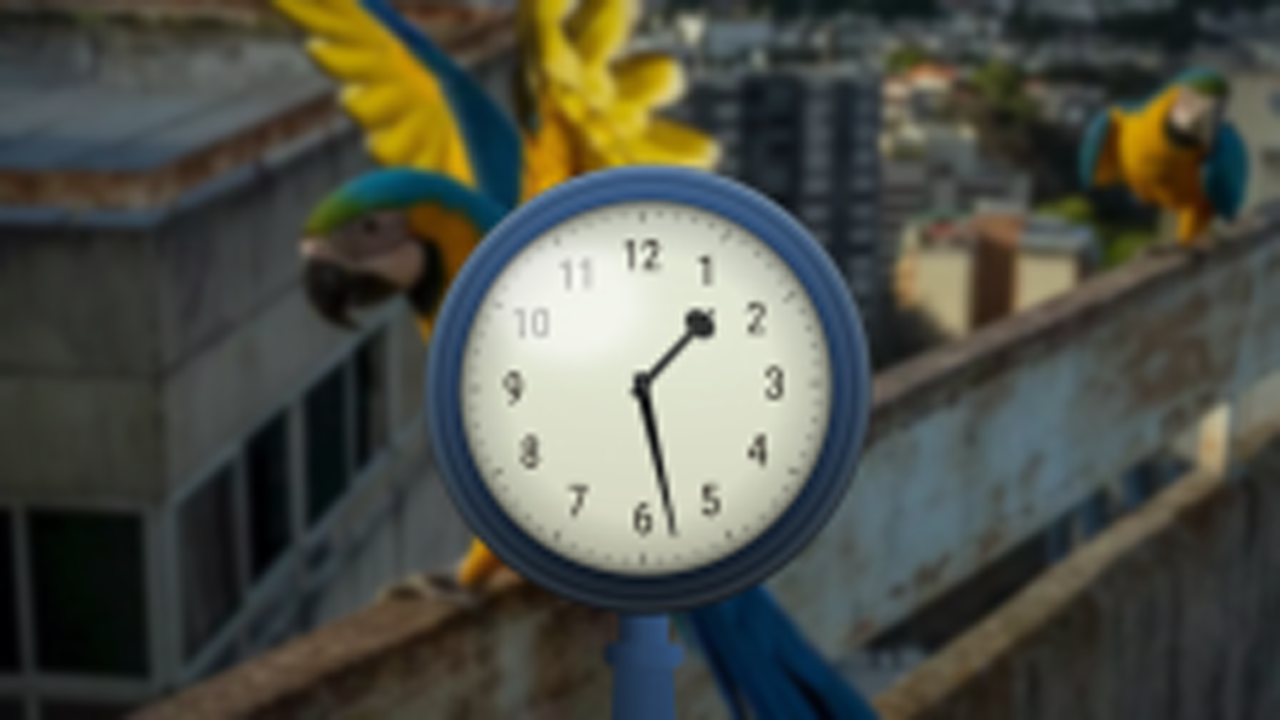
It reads 1.28
